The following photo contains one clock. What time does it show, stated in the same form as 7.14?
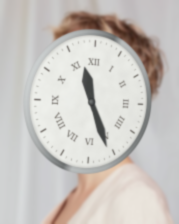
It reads 11.26
